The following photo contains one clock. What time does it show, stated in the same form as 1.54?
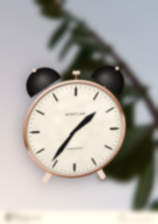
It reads 1.36
